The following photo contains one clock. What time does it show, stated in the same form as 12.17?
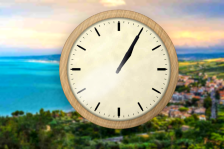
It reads 1.05
